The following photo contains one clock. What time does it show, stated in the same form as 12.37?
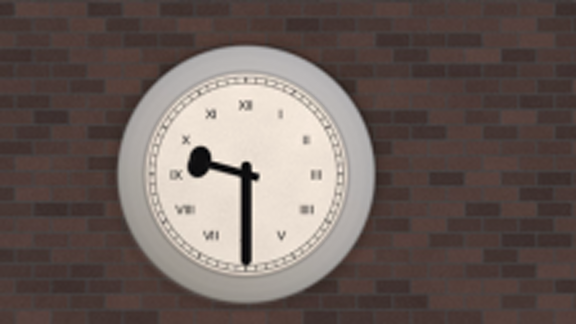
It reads 9.30
